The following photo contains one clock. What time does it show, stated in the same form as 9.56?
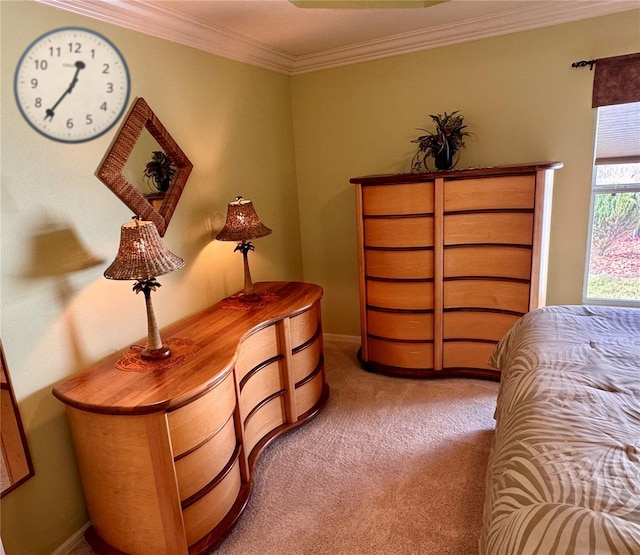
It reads 12.36
